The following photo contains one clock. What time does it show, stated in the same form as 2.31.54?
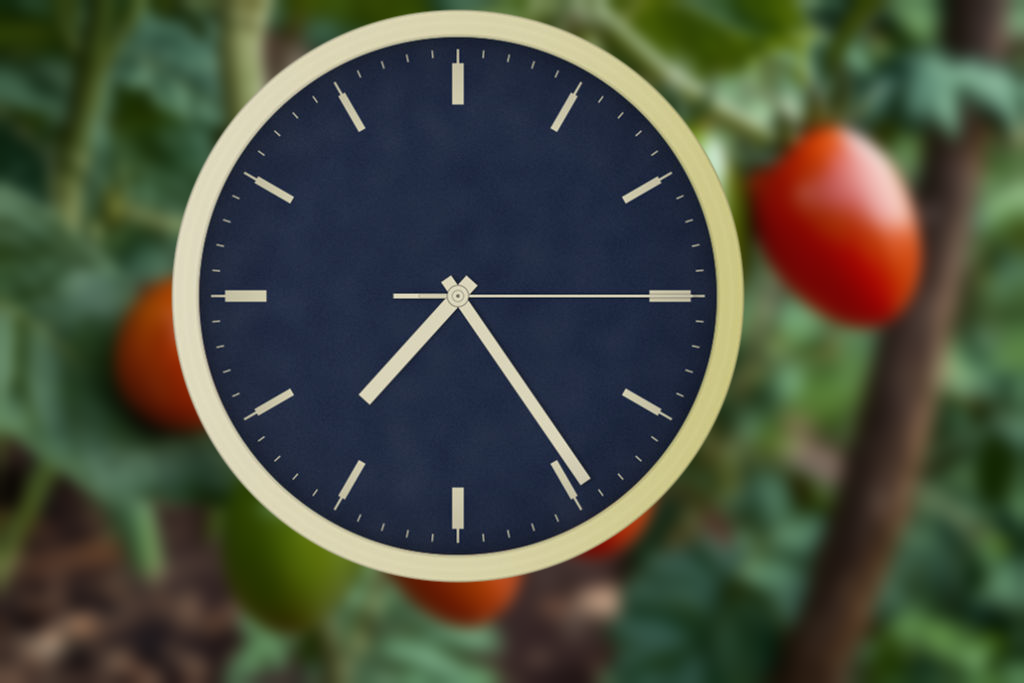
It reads 7.24.15
